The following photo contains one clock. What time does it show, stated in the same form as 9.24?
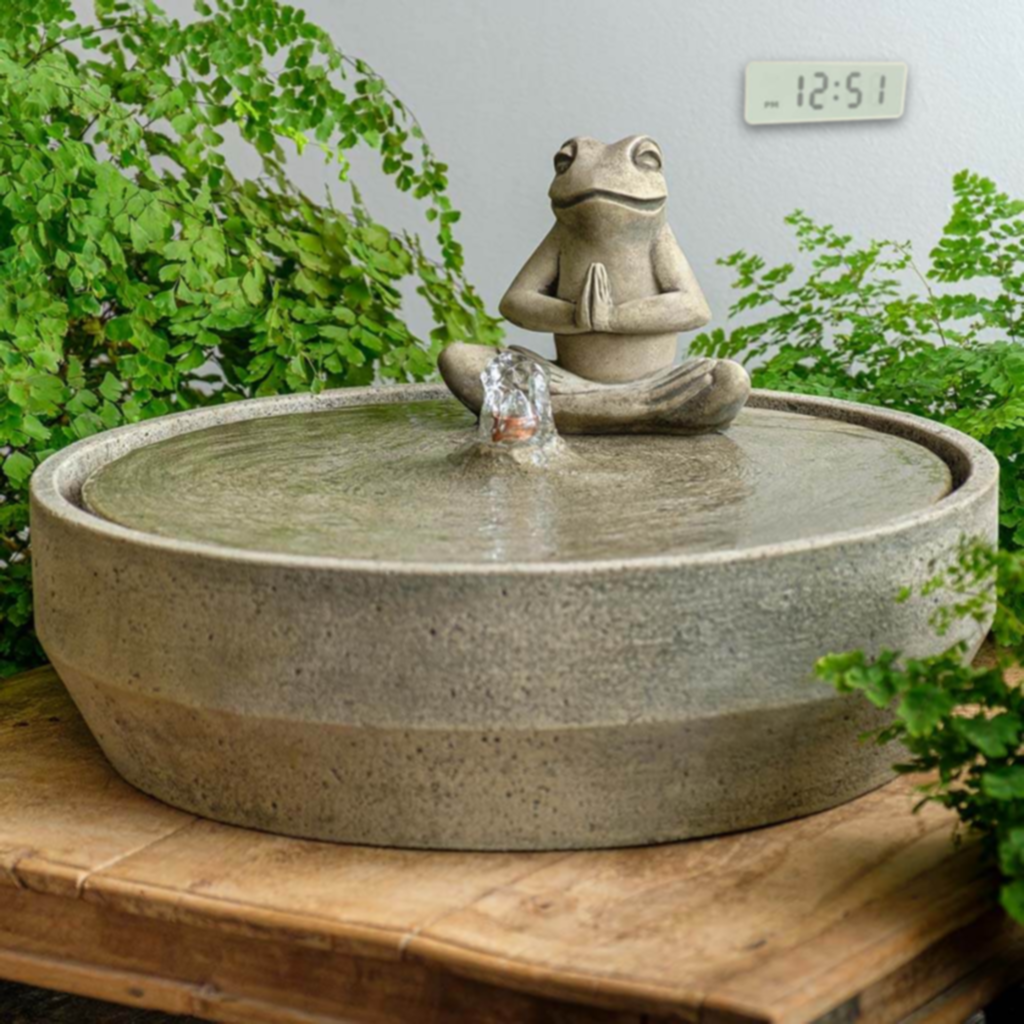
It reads 12.51
